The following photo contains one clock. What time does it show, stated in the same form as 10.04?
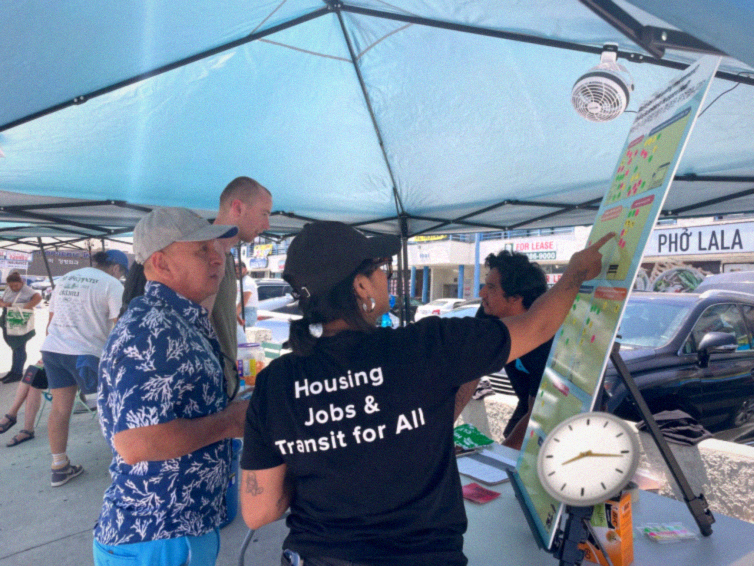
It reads 8.16
